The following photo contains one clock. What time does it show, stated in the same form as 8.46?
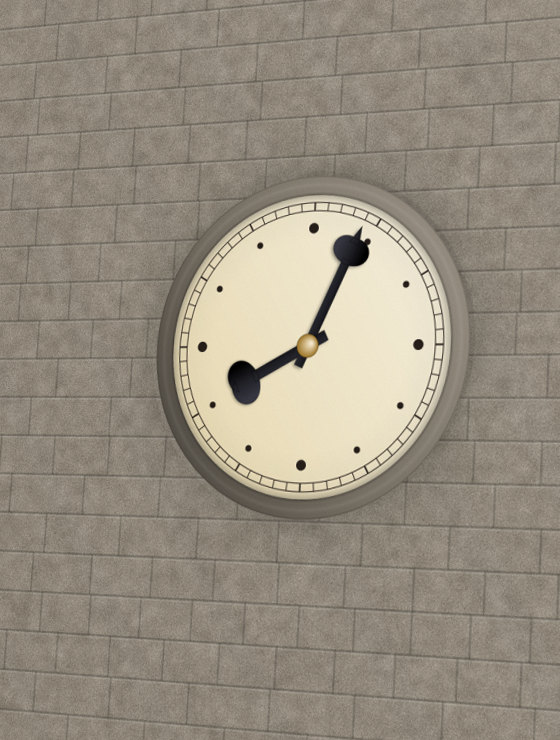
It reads 8.04
